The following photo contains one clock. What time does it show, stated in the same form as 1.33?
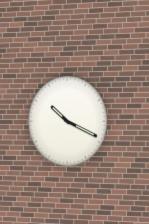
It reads 10.19
